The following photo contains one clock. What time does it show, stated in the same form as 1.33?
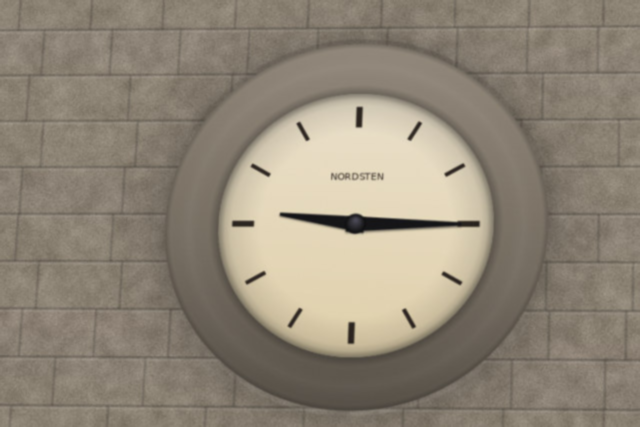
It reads 9.15
